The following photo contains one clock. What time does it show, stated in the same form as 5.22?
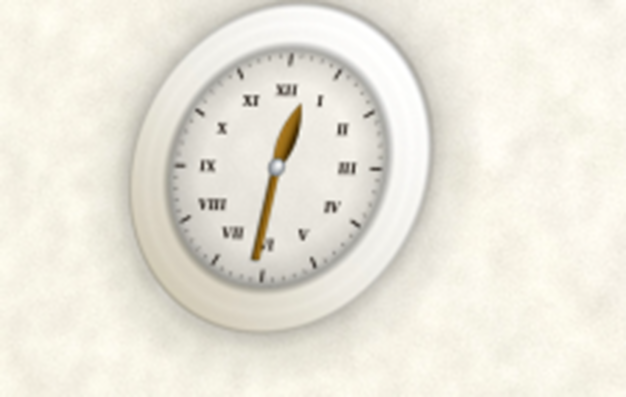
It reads 12.31
